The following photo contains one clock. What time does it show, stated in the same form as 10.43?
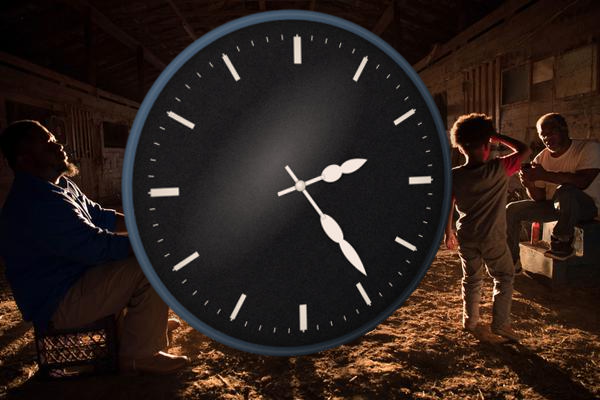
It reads 2.24
